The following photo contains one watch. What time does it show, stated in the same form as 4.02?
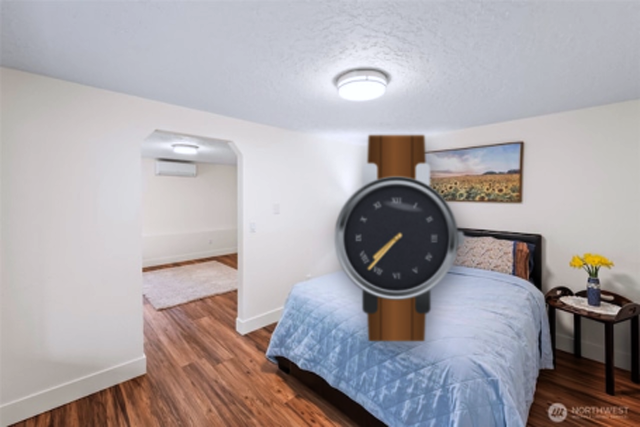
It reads 7.37
